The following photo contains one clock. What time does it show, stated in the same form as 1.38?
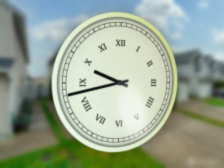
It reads 9.43
